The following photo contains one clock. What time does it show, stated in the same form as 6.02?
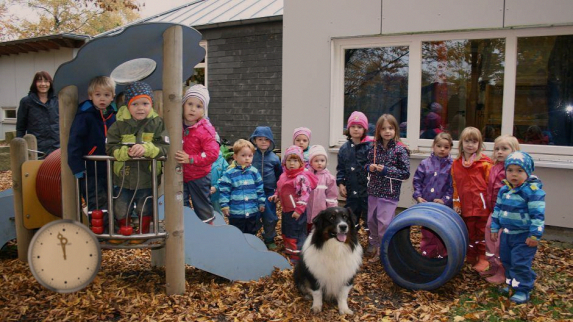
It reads 11.58
